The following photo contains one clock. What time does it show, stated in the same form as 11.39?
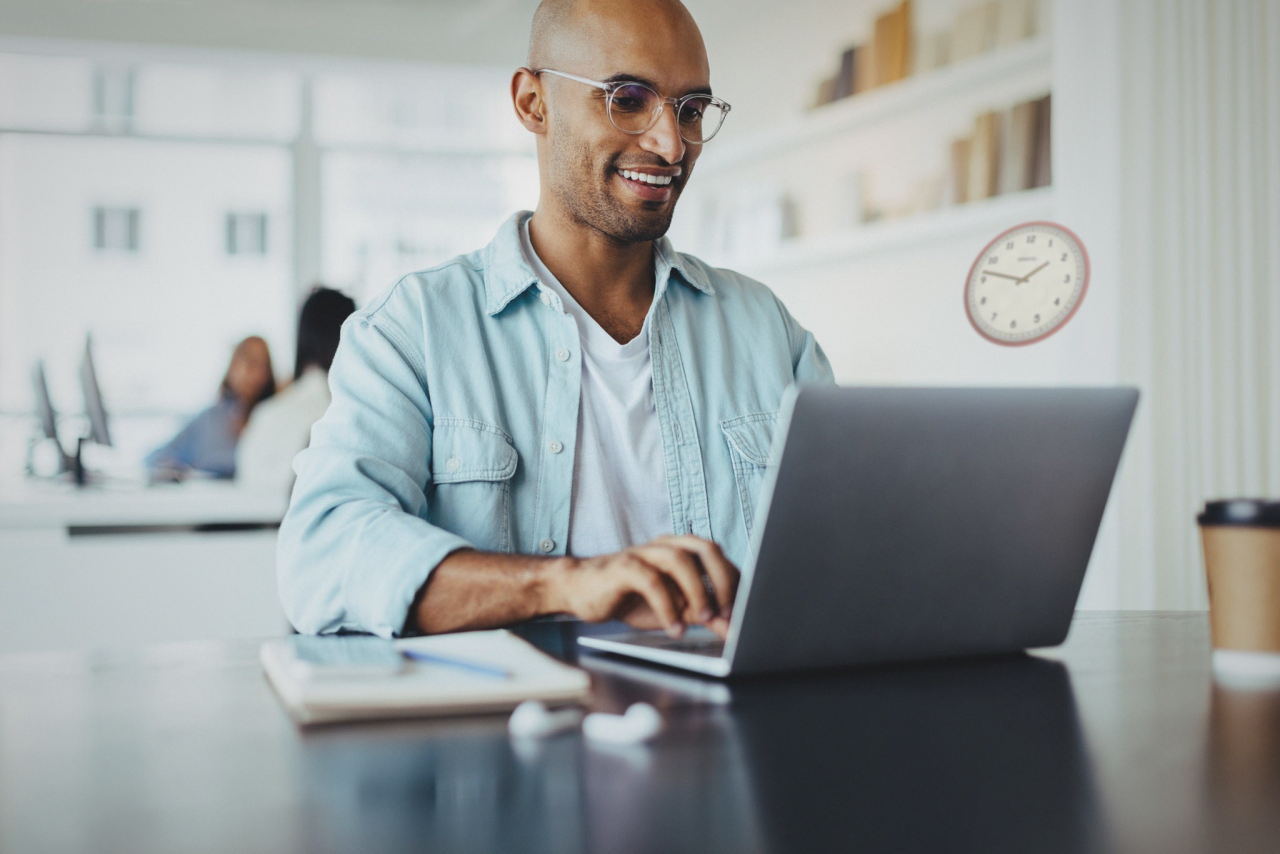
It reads 1.47
